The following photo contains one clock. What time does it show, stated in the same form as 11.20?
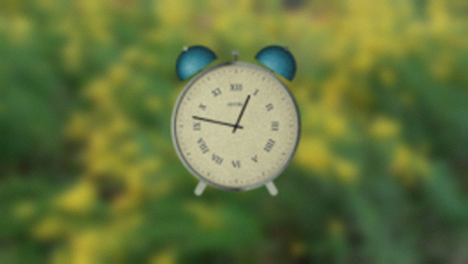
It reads 12.47
